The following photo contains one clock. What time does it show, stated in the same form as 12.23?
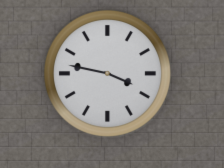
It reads 3.47
